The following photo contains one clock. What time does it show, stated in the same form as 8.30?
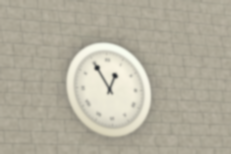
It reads 12.55
